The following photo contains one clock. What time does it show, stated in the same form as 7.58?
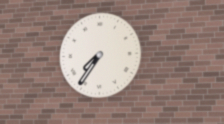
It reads 7.36
